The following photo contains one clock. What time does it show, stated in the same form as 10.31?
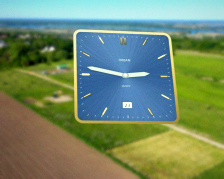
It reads 2.47
